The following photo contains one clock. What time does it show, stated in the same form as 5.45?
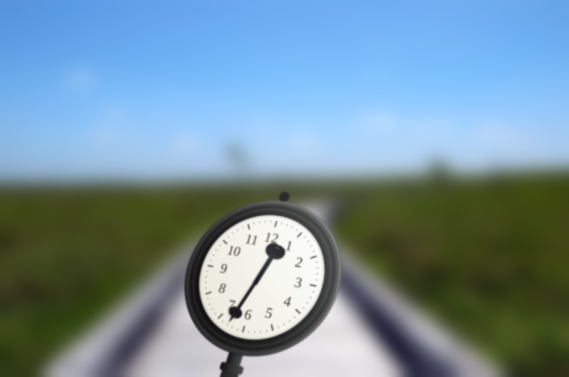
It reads 12.33
